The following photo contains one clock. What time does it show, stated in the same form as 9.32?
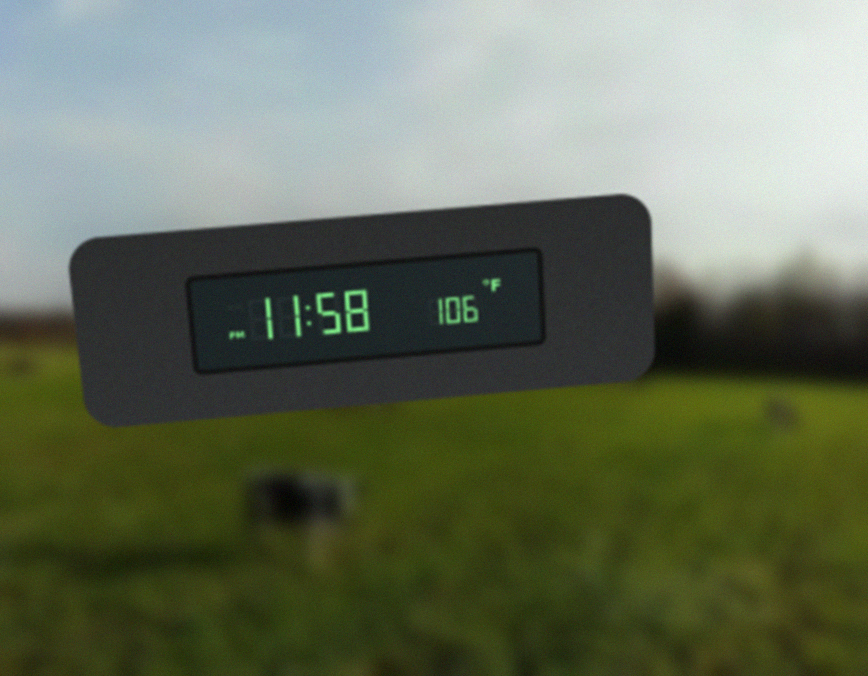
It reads 11.58
